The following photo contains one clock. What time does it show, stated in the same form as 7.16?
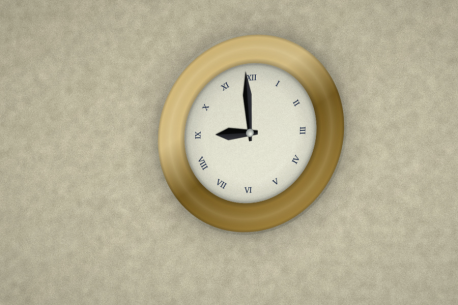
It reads 8.59
